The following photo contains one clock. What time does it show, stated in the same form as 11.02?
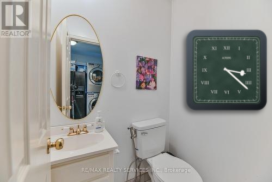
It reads 3.22
